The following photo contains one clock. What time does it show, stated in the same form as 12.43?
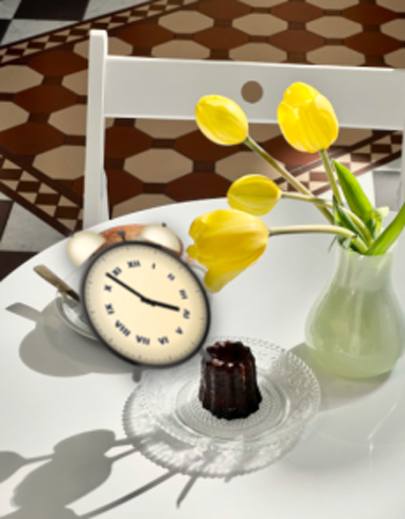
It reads 3.53
